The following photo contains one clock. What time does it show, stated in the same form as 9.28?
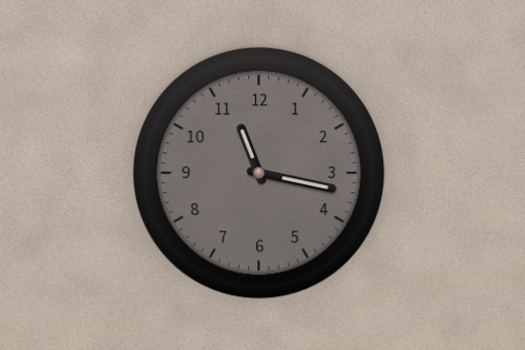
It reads 11.17
